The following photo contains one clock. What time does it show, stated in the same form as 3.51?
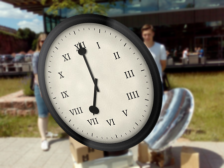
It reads 7.00
